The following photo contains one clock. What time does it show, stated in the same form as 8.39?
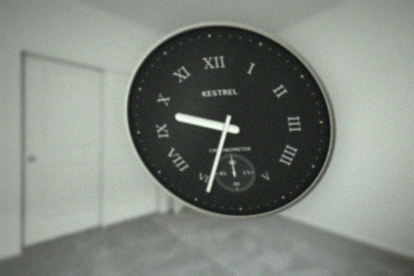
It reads 9.34
